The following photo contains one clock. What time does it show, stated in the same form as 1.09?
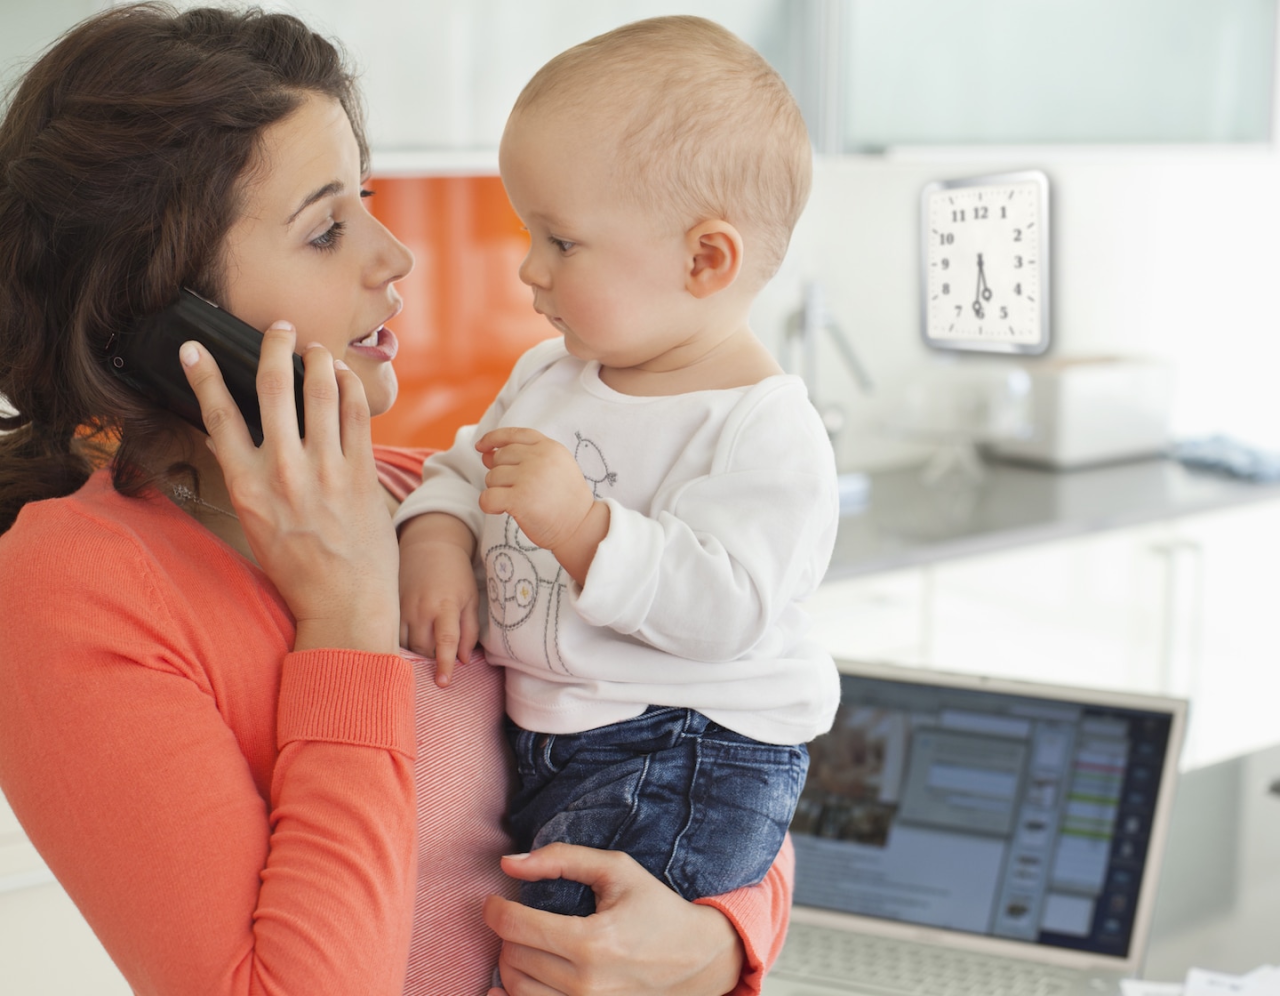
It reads 5.31
